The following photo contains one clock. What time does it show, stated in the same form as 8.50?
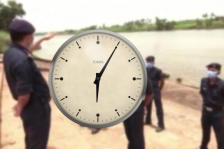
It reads 6.05
